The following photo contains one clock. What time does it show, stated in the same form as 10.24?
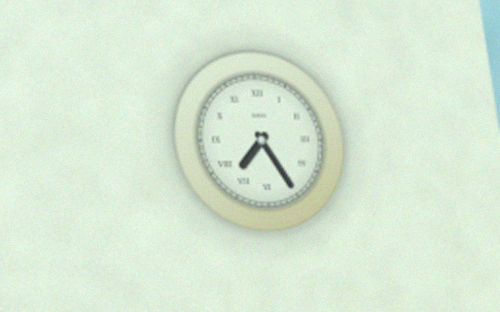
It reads 7.25
